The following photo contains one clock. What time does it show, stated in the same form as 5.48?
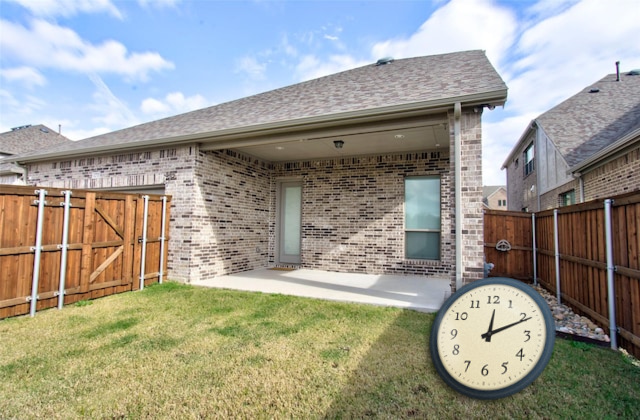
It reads 12.11
